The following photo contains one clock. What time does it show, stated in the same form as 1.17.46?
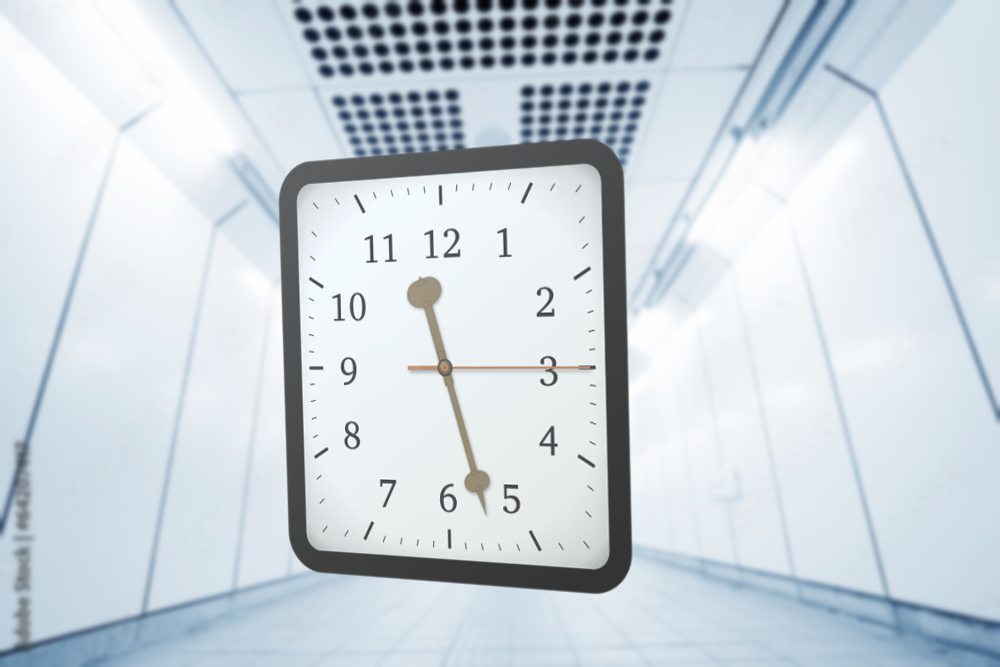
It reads 11.27.15
